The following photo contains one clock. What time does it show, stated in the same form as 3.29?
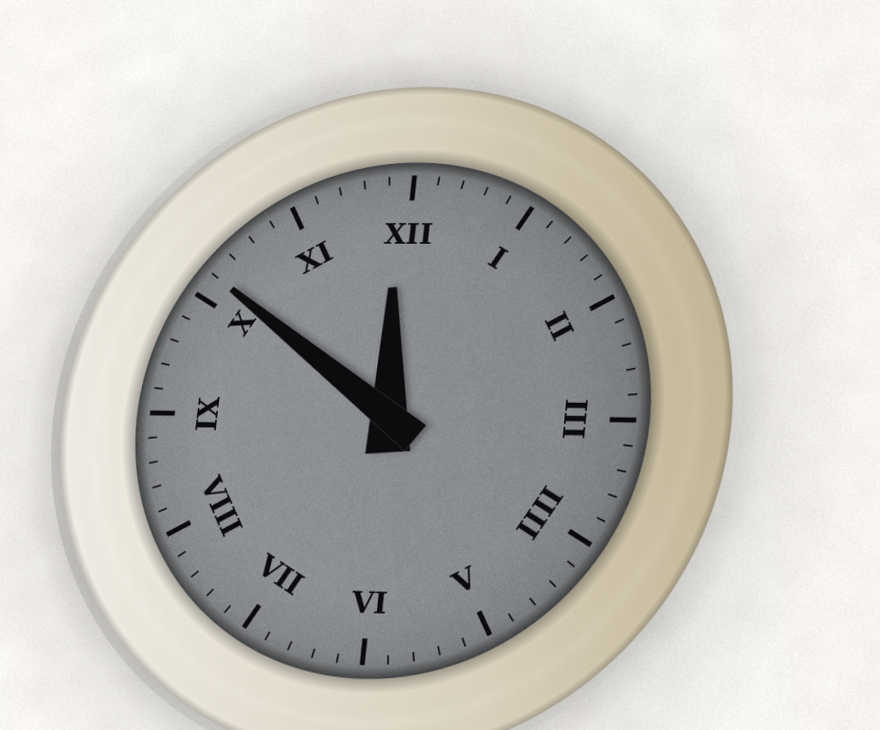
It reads 11.51
